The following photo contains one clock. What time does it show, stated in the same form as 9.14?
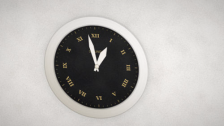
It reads 12.58
